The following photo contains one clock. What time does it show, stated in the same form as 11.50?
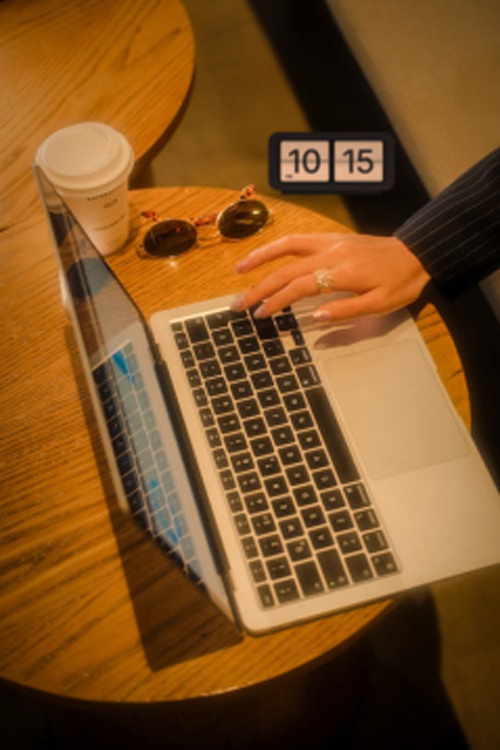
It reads 10.15
